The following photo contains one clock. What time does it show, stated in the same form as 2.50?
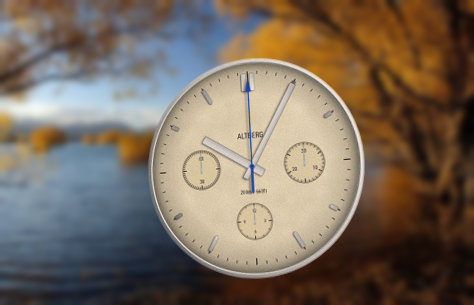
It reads 10.05
